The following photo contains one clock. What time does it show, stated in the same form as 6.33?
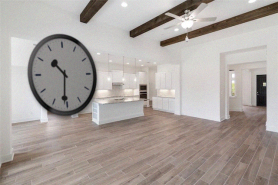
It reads 10.31
